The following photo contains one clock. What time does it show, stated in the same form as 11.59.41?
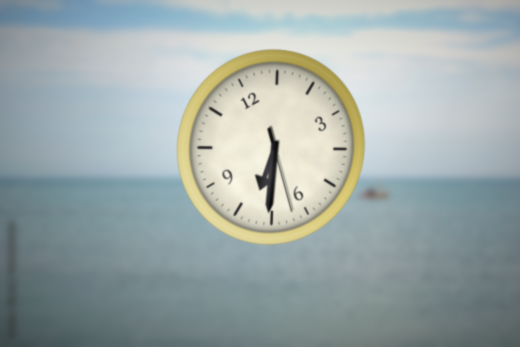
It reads 7.35.32
